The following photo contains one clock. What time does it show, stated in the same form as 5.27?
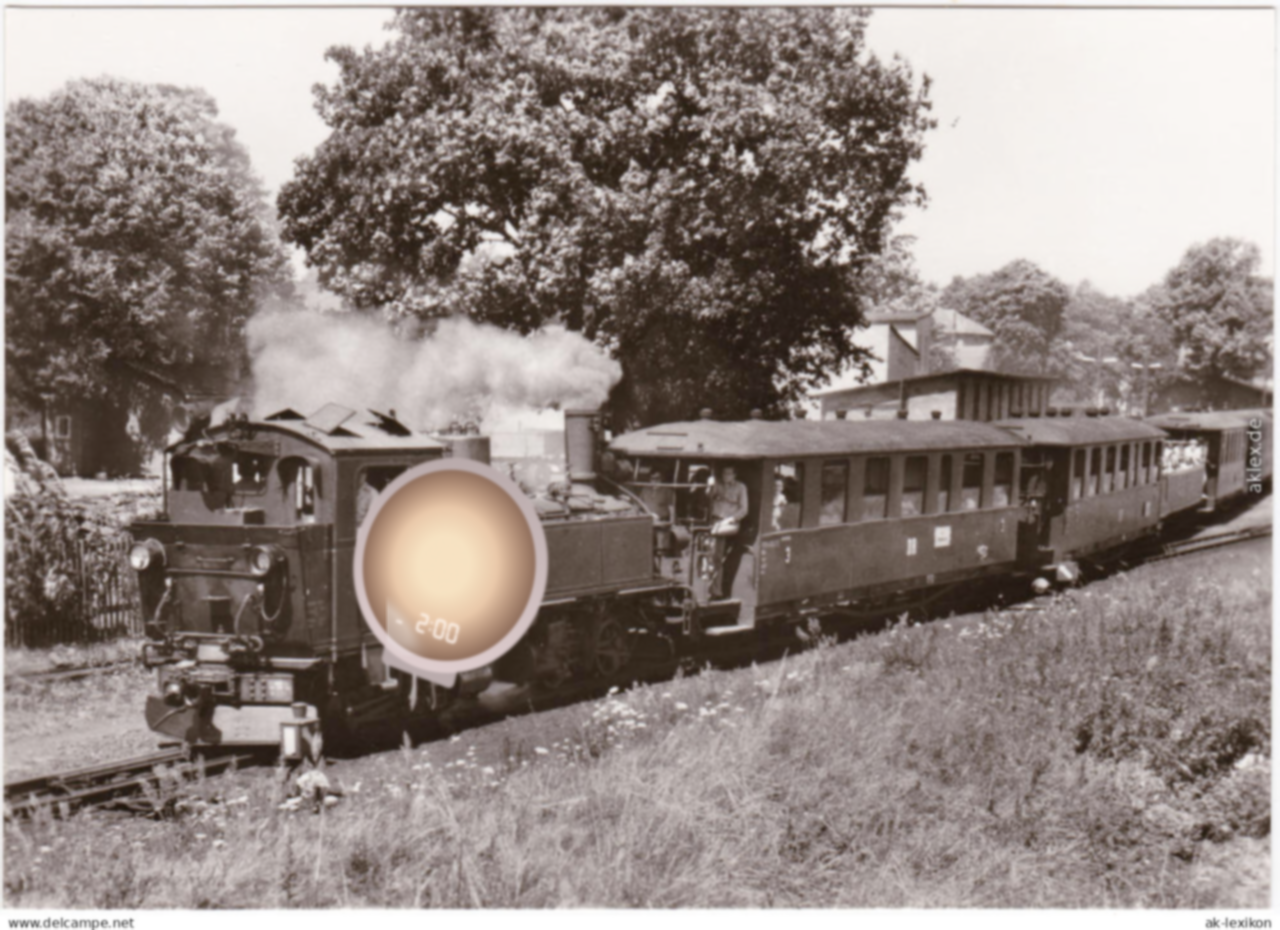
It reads 2.00
